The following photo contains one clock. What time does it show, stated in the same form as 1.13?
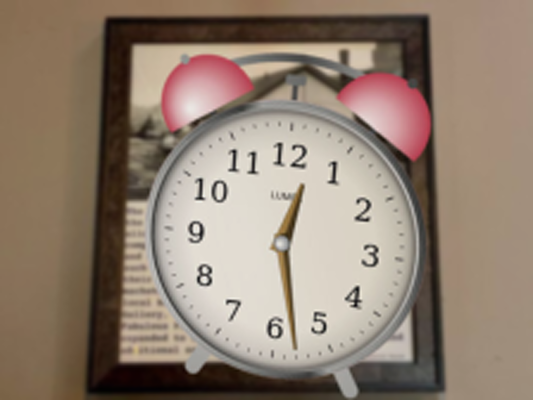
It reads 12.28
